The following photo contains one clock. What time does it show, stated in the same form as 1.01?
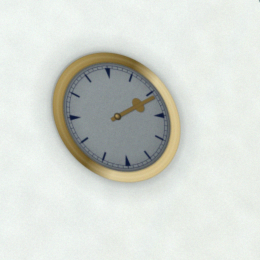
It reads 2.11
